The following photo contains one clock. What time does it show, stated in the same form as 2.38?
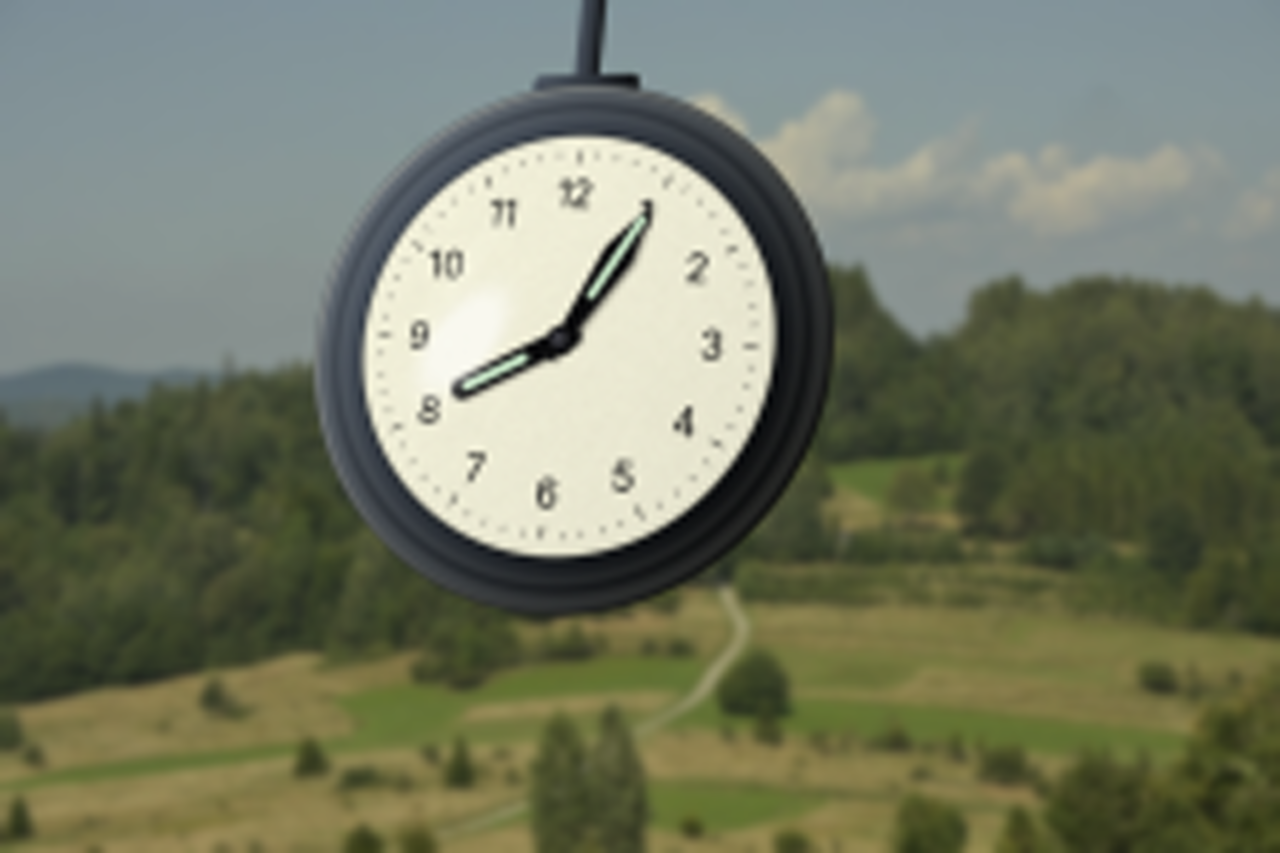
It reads 8.05
